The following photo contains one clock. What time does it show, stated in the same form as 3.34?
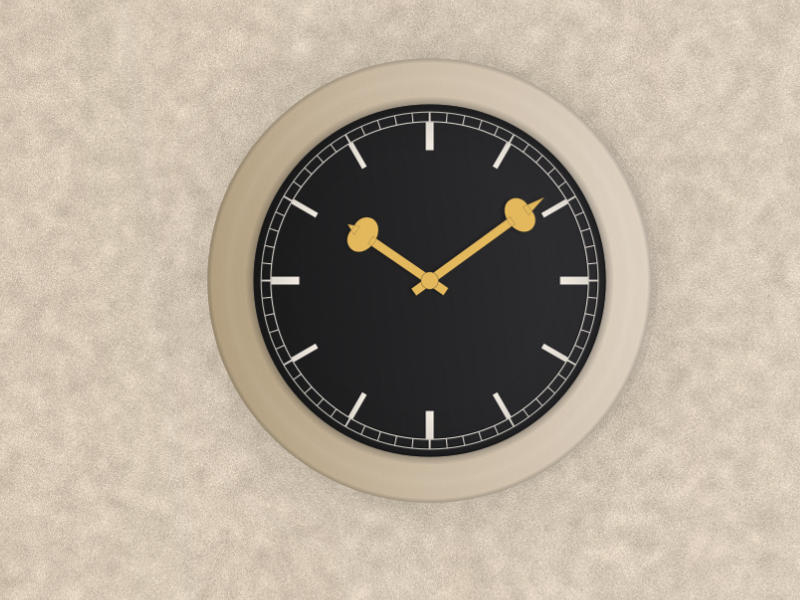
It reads 10.09
